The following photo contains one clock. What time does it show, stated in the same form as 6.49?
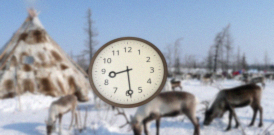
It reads 8.29
